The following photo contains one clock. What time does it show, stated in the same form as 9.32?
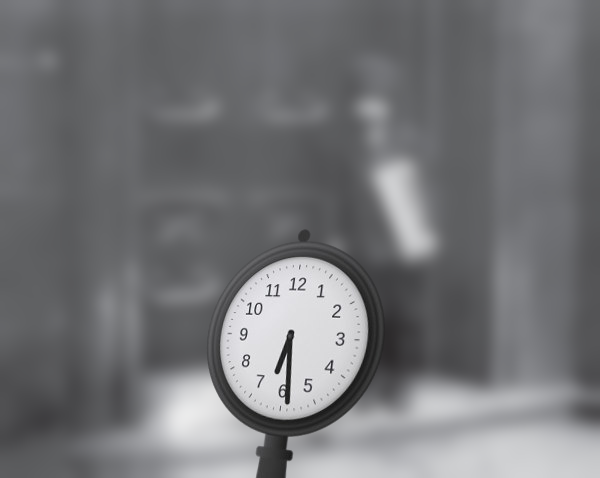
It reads 6.29
